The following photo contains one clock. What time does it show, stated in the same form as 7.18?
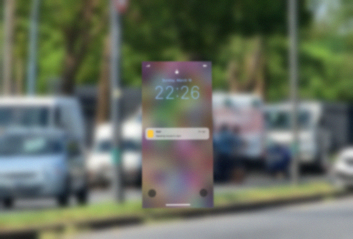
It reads 22.26
